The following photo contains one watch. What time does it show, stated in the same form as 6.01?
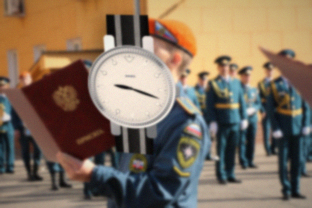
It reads 9.18
